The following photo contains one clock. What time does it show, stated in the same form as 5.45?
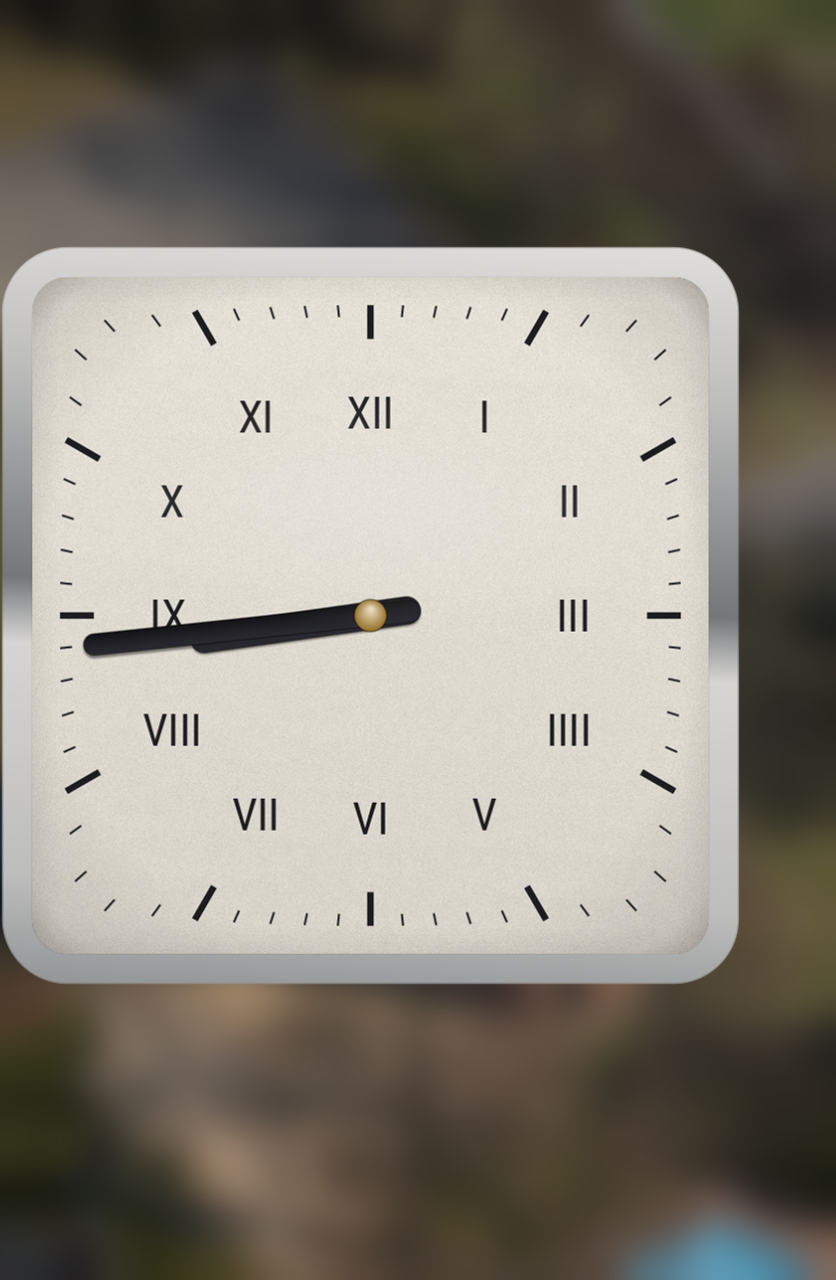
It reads 8.44
